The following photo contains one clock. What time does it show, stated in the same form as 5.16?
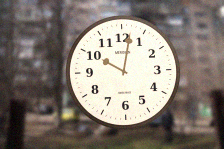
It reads 10.02
